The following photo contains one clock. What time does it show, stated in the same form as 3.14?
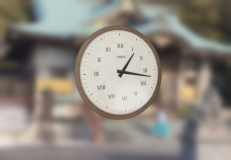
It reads 1.17
